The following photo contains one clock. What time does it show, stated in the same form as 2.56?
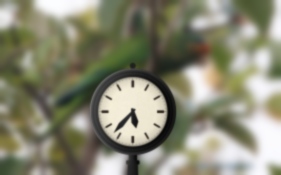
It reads 5.37
